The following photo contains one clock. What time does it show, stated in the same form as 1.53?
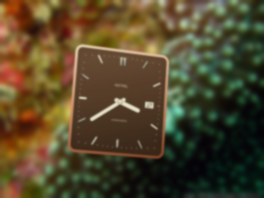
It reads 3.39
